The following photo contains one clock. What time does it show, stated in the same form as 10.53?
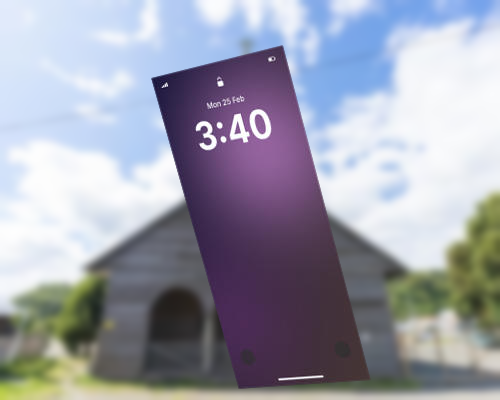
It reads 3.40
